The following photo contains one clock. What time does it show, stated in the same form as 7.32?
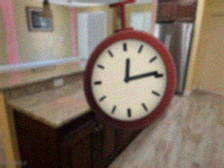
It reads 12.14
